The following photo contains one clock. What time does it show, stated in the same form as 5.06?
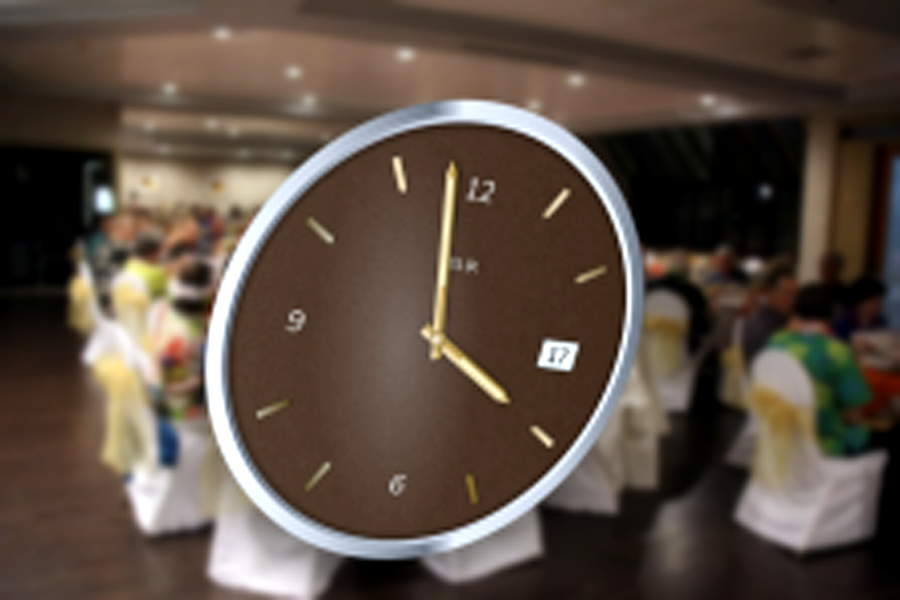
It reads 3.58
